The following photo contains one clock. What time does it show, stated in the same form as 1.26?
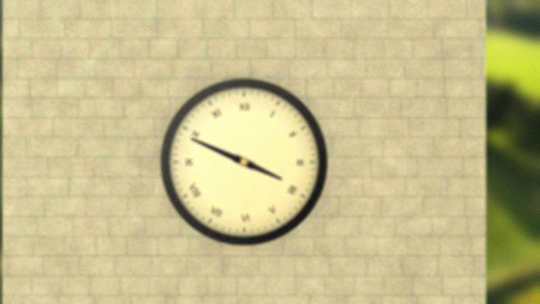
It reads 3.49
